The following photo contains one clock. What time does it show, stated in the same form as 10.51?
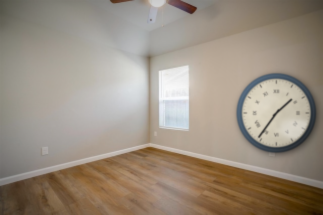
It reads 1.36
